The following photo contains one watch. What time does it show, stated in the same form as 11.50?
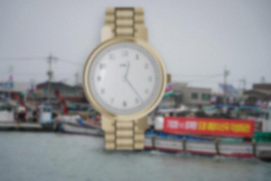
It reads 12.24
